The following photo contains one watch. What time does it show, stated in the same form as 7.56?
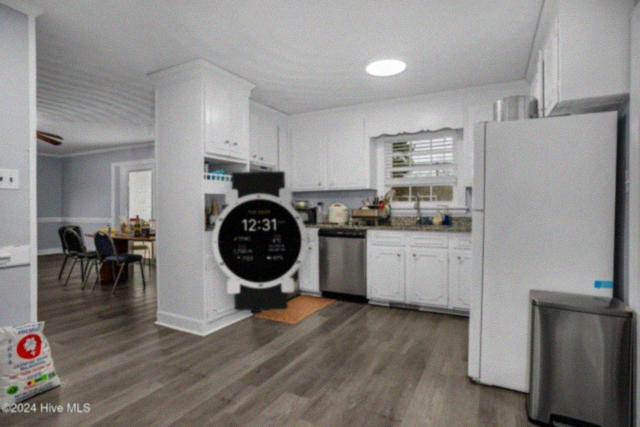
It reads 12.31
